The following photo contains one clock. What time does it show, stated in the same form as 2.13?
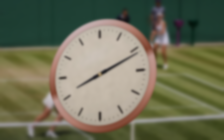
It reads 8.11
